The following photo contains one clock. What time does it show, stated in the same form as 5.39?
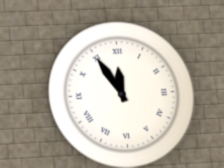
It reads 11.55
